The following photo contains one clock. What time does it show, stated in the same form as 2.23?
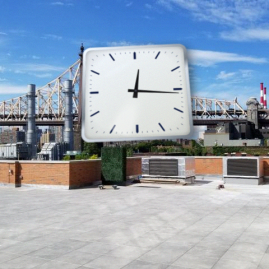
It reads 12.16
